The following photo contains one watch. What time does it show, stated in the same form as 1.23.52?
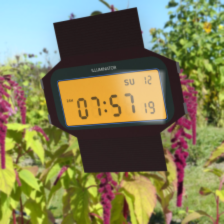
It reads 7.57.19
